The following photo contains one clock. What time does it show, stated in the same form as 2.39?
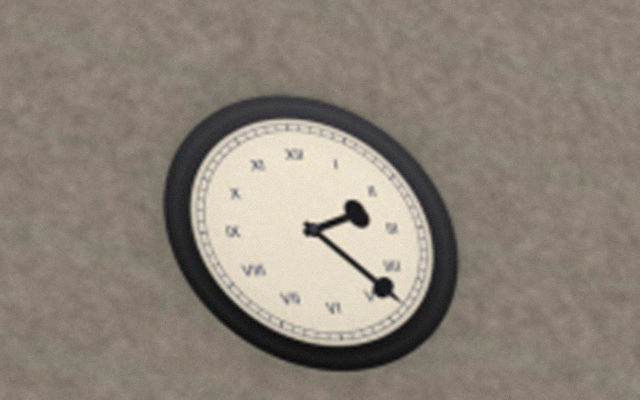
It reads 2.23
